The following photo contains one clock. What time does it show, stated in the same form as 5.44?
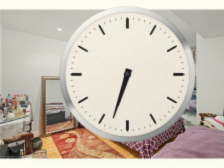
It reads 6.33
